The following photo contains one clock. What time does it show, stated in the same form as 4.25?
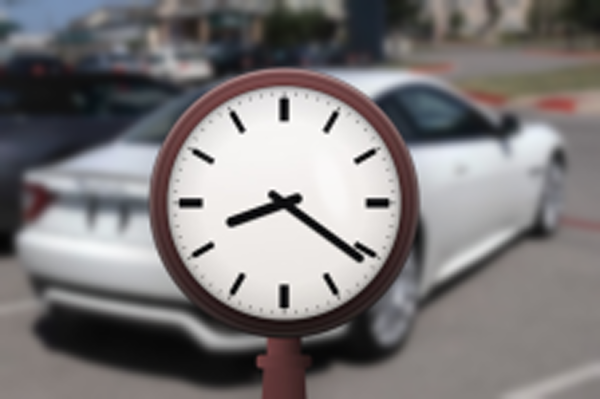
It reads 8.21
